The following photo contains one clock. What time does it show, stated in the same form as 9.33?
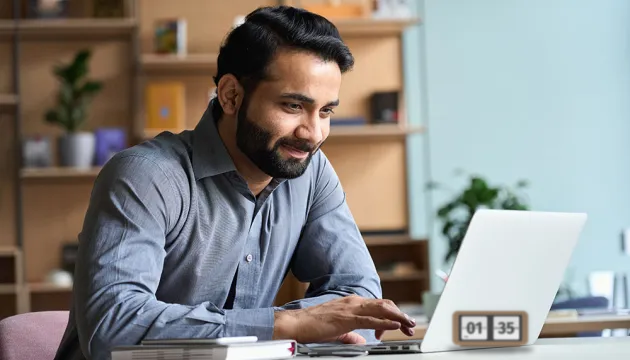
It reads 1.35
